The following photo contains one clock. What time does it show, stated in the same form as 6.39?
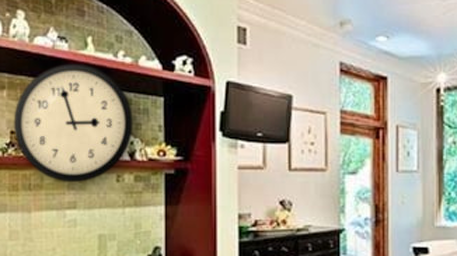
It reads 2.57
